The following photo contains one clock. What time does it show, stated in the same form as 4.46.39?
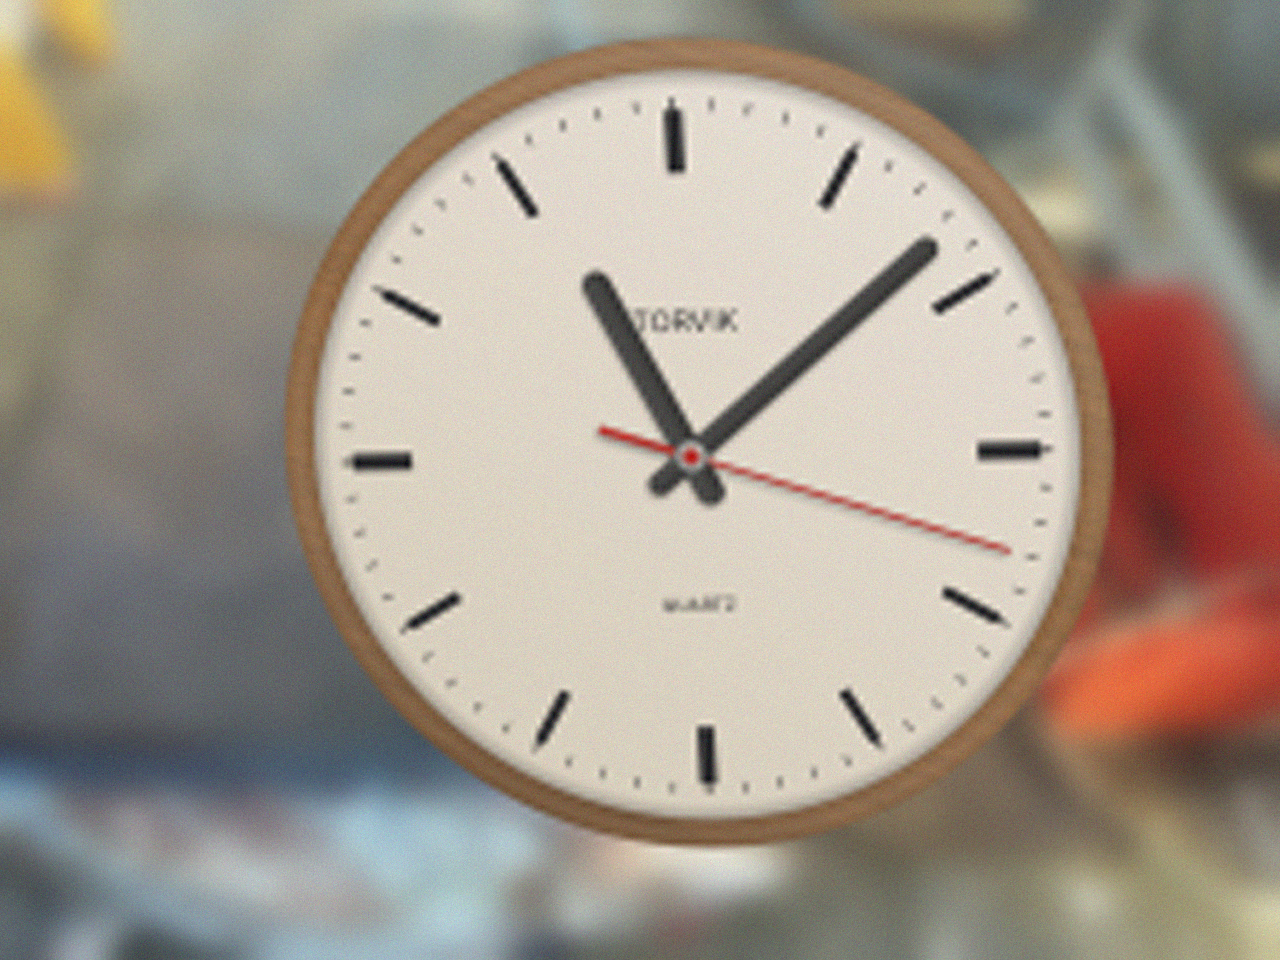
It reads 11.08.18
